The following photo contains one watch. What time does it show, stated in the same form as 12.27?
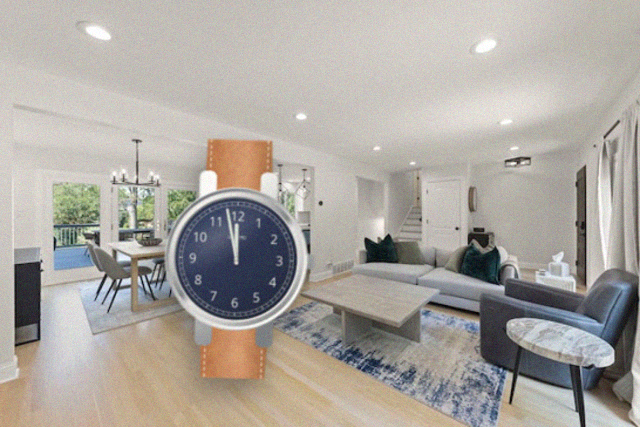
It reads 11.58
